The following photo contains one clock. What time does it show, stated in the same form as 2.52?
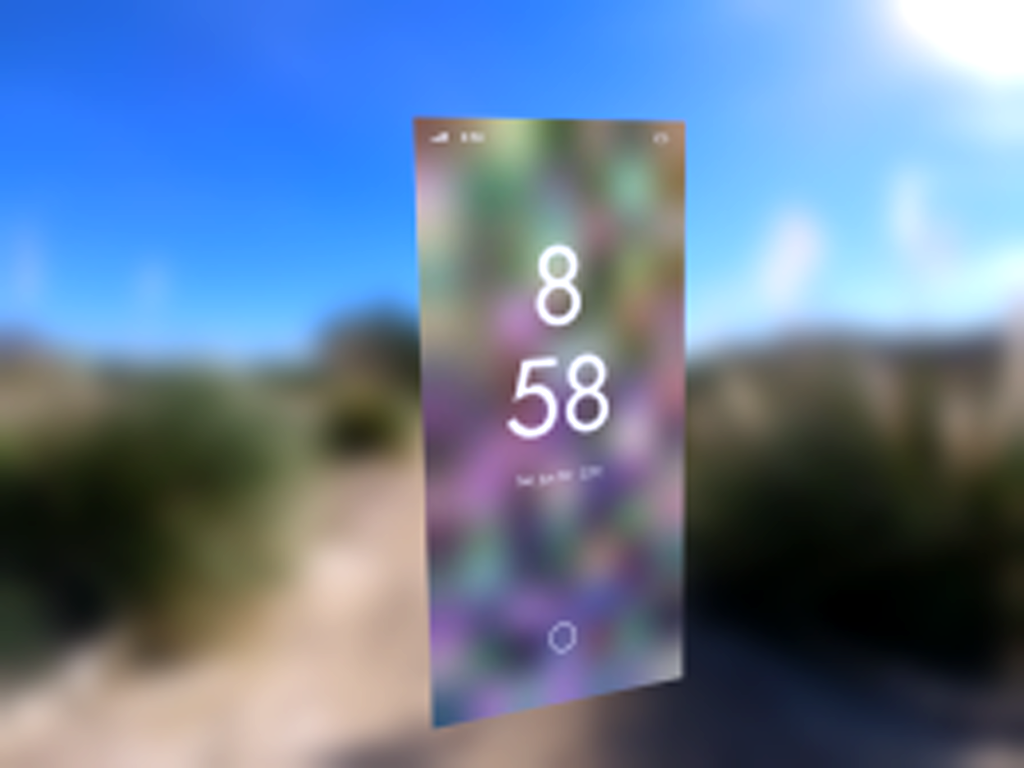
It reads 8.58
